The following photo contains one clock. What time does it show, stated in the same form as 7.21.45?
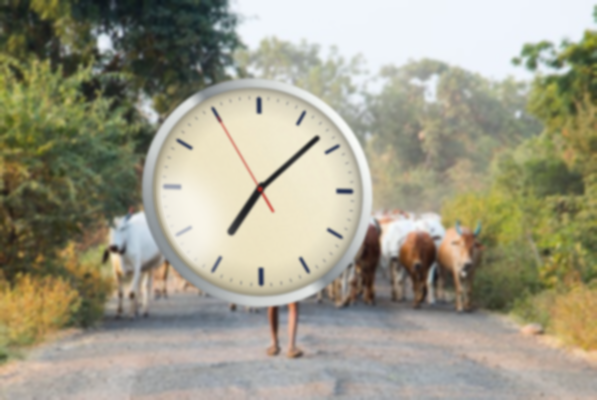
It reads 7.07.55
